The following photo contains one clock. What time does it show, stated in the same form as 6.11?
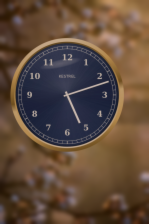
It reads 5.12
